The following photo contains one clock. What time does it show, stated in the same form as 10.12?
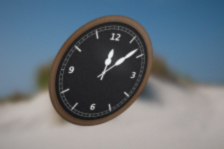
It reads 12.08
